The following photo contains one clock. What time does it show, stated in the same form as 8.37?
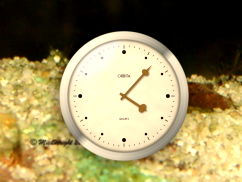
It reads 4.07
